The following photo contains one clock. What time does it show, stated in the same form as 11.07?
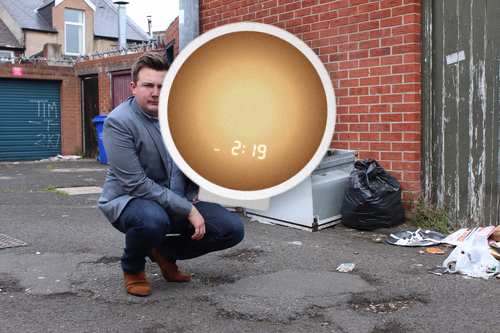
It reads 2.19
